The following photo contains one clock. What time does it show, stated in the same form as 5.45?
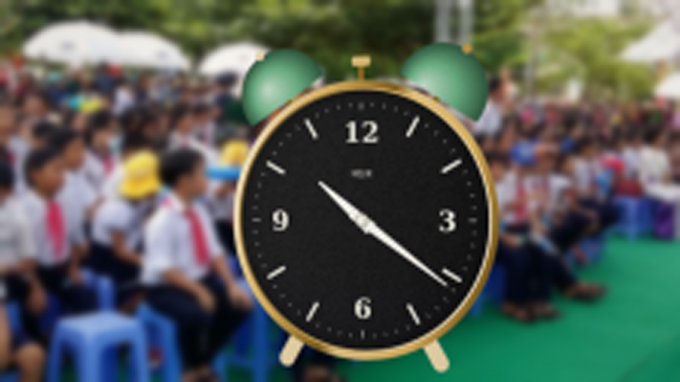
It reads 10.21
